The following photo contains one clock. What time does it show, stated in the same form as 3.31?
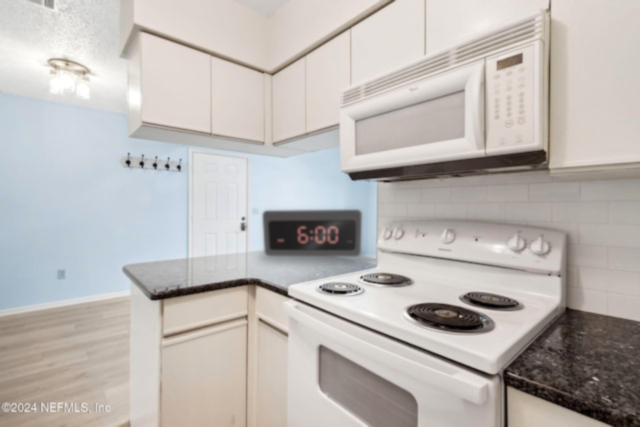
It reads 6.00
